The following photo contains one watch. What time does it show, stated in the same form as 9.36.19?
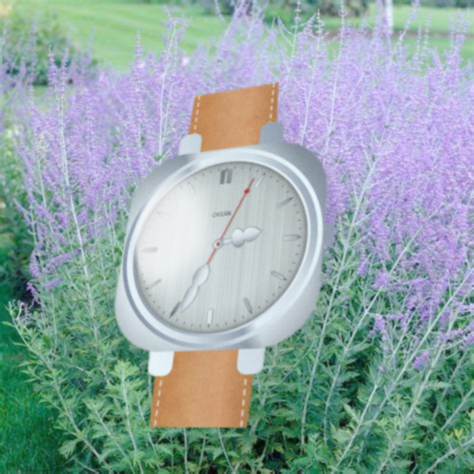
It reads 2.34.04
